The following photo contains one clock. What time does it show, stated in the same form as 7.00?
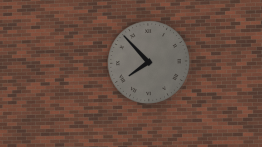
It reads 7.53
